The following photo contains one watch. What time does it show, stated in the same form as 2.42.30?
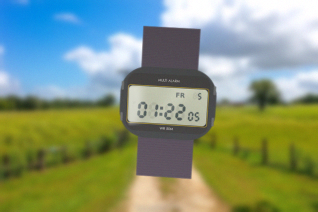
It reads 1.22.05
